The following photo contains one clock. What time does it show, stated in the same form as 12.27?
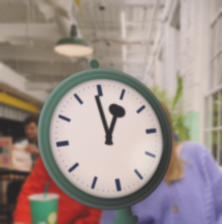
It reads 12.59
